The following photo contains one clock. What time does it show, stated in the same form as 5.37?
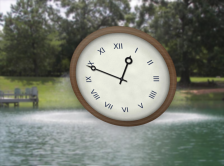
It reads 12.49
